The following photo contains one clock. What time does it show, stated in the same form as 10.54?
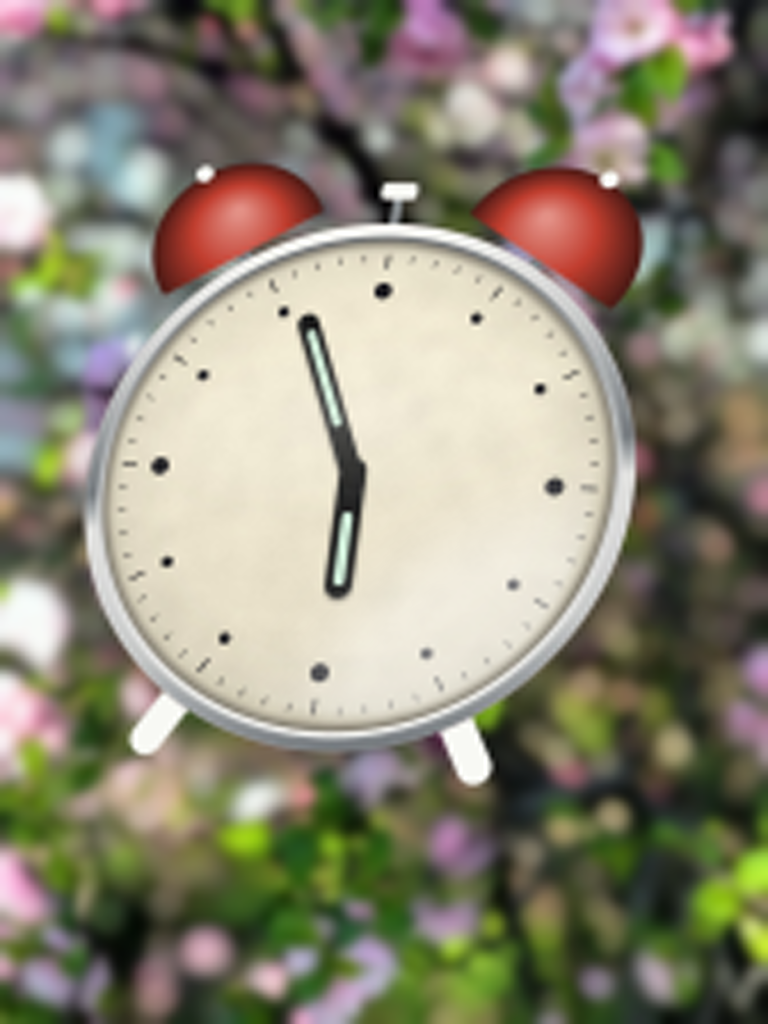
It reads 5.56
